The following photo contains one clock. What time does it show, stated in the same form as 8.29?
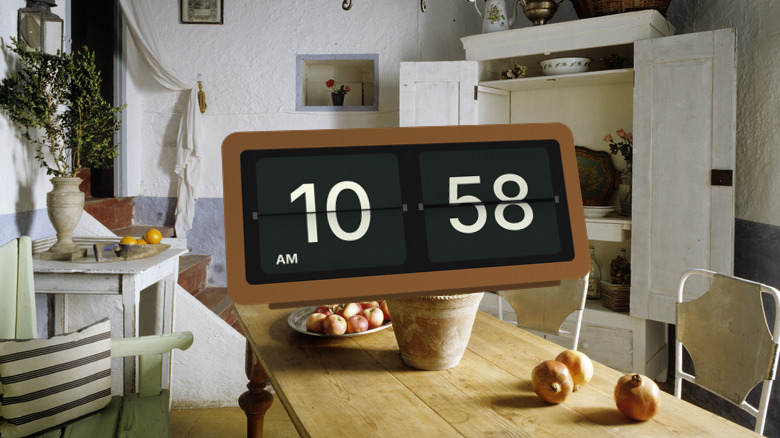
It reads 10.58
